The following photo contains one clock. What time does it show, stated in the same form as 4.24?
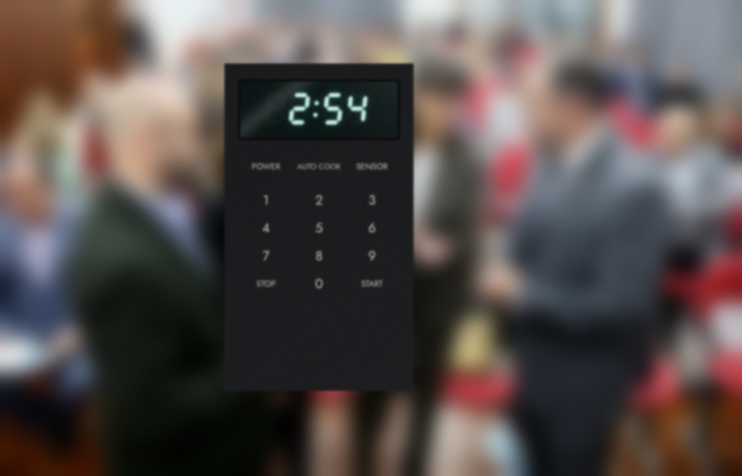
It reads 2.54
